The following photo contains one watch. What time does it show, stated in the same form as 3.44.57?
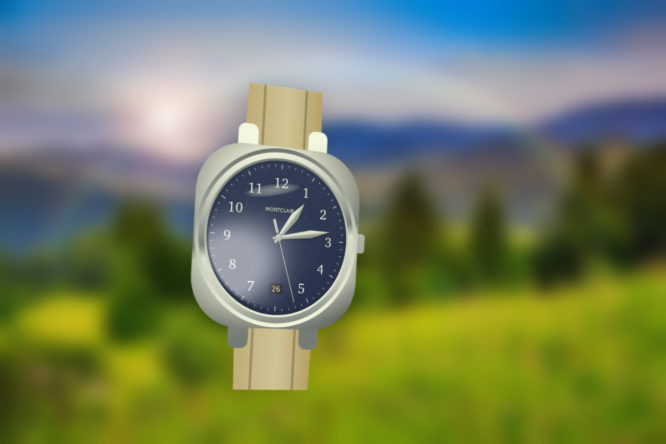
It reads 1.13.27
